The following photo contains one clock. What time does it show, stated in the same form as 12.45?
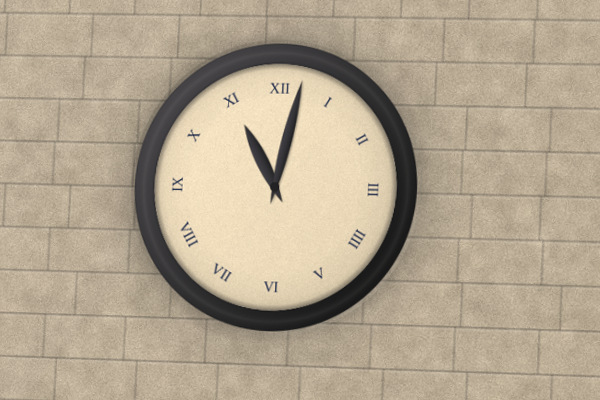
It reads 11.02
